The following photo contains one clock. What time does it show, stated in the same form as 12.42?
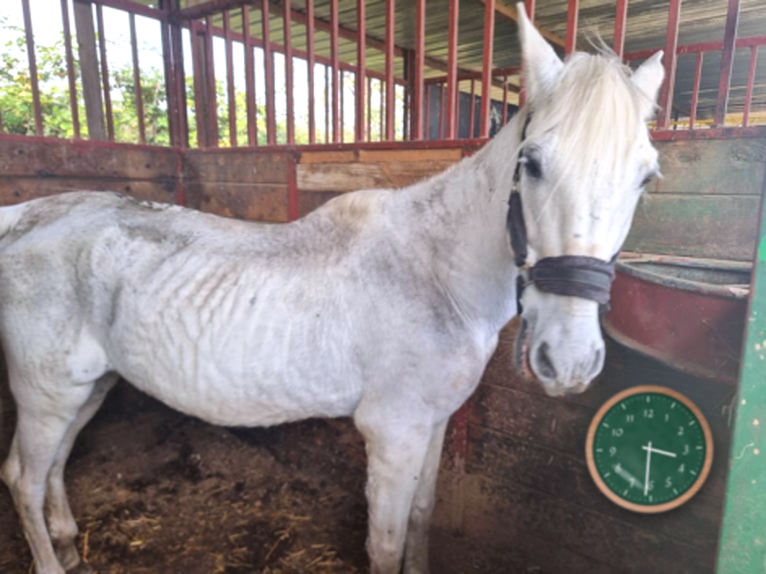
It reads 3.31
